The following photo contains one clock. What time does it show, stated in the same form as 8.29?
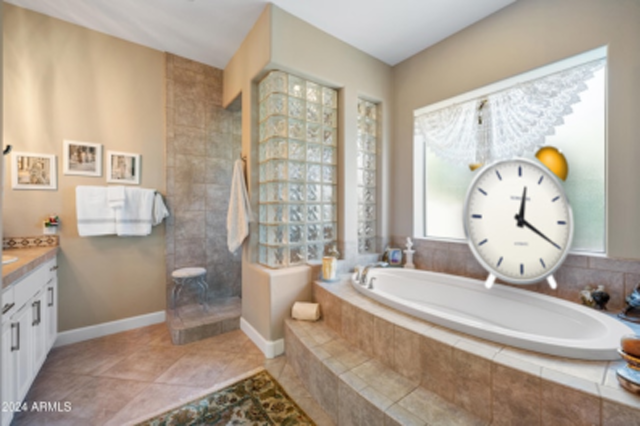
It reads 12.20
